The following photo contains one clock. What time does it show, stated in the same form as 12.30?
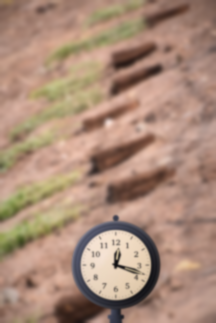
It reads 12.18
